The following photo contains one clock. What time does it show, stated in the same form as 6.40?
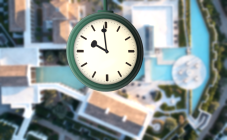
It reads 9.59
